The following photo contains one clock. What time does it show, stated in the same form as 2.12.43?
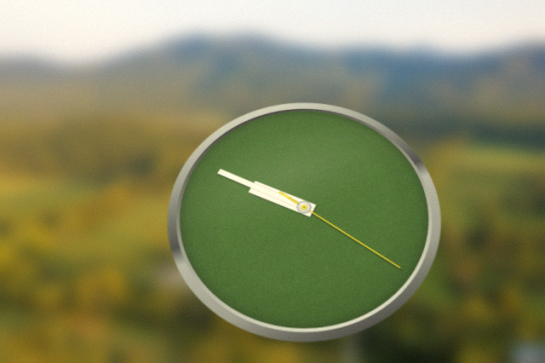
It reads 9.49.21
